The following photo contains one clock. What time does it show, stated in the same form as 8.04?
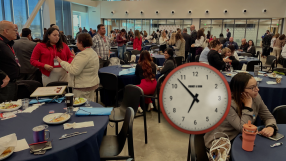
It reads 6.53
